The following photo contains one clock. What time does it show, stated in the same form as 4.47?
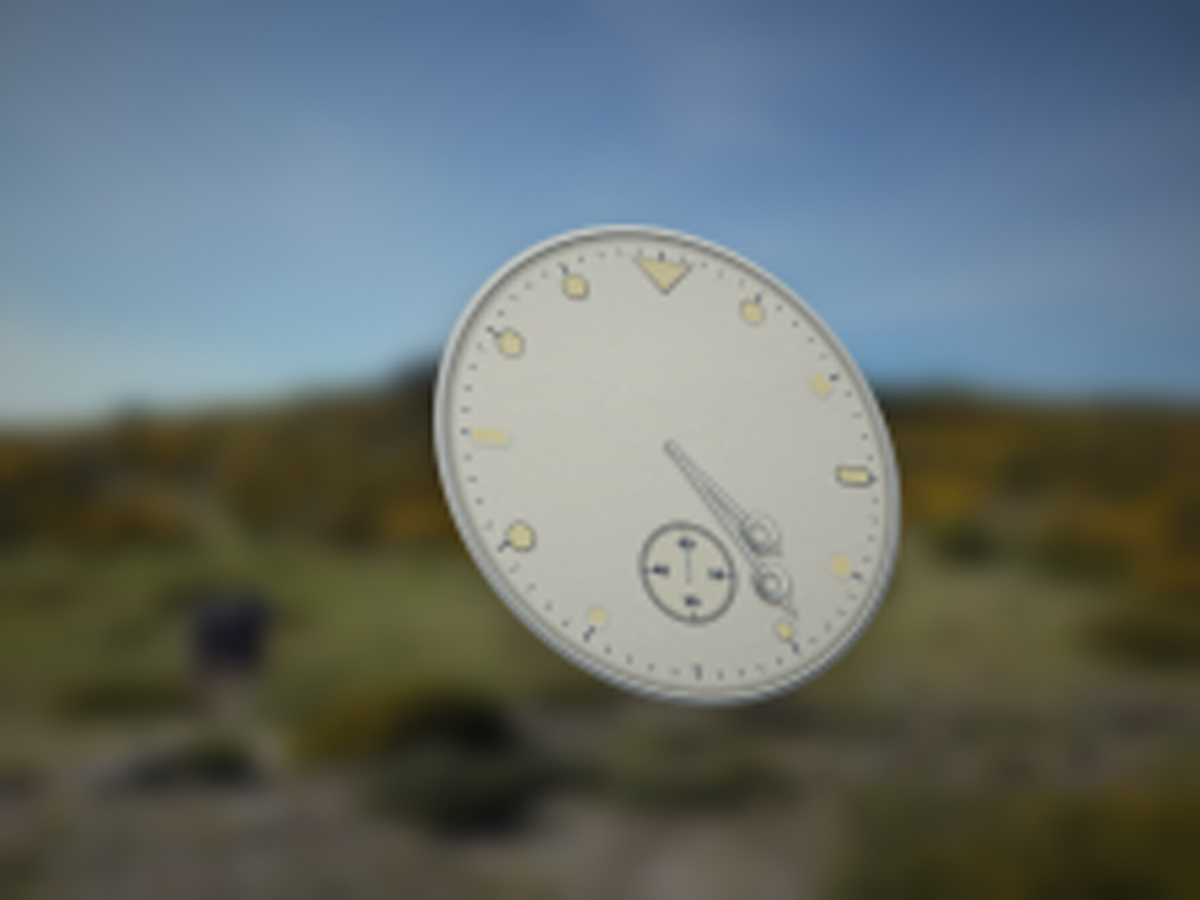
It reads 4.24
